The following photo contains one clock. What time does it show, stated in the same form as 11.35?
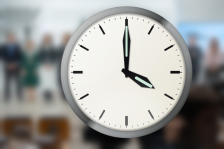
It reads 4.00
